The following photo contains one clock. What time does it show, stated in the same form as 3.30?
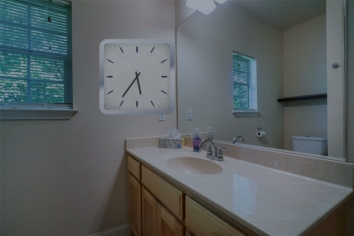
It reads 5.36
